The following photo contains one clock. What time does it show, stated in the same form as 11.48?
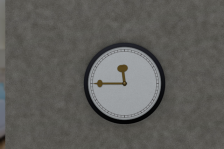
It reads 11.45
